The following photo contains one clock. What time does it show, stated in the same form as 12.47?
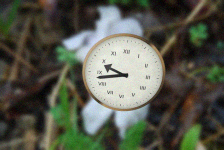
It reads 9.43
